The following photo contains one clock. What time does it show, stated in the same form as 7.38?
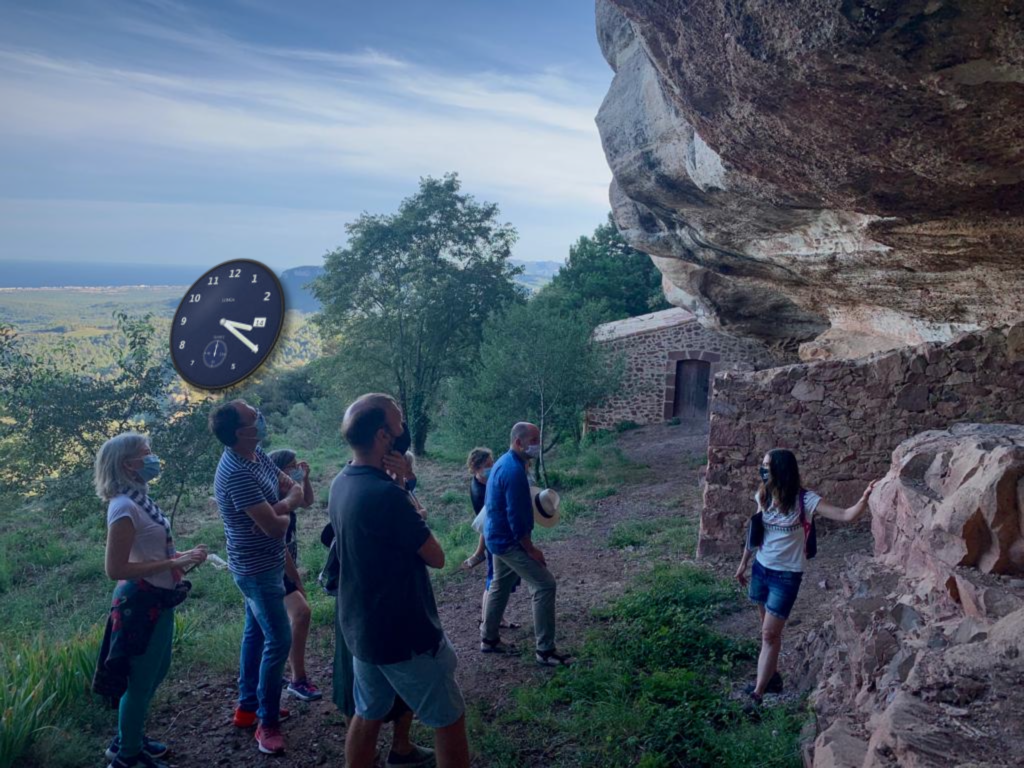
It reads 3.20
